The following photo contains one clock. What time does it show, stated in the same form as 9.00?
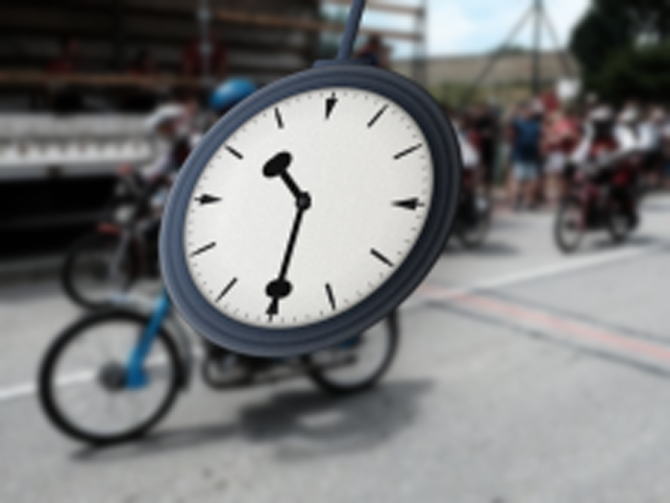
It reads 10.30
